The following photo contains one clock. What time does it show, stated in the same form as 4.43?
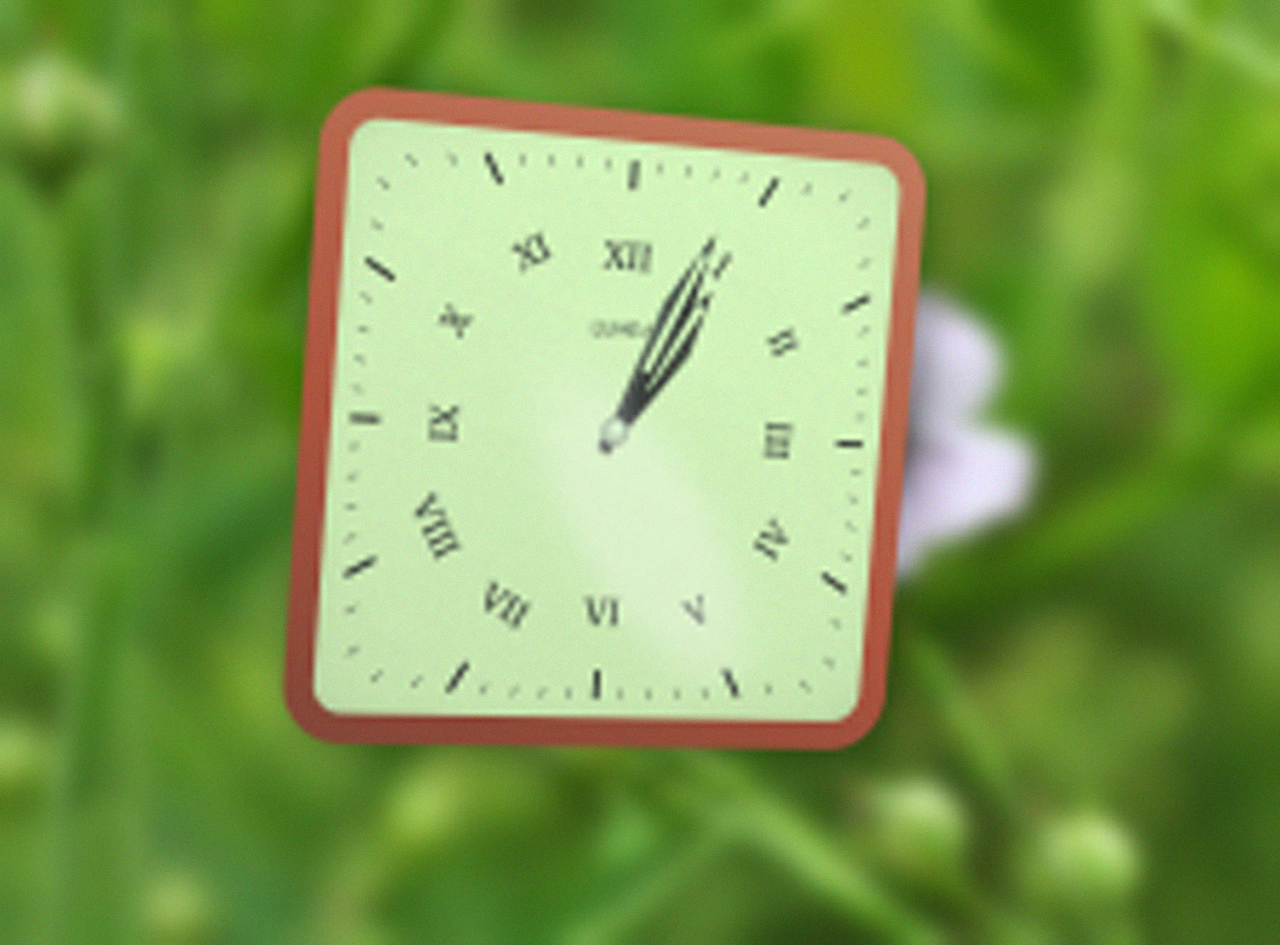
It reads 1.04
